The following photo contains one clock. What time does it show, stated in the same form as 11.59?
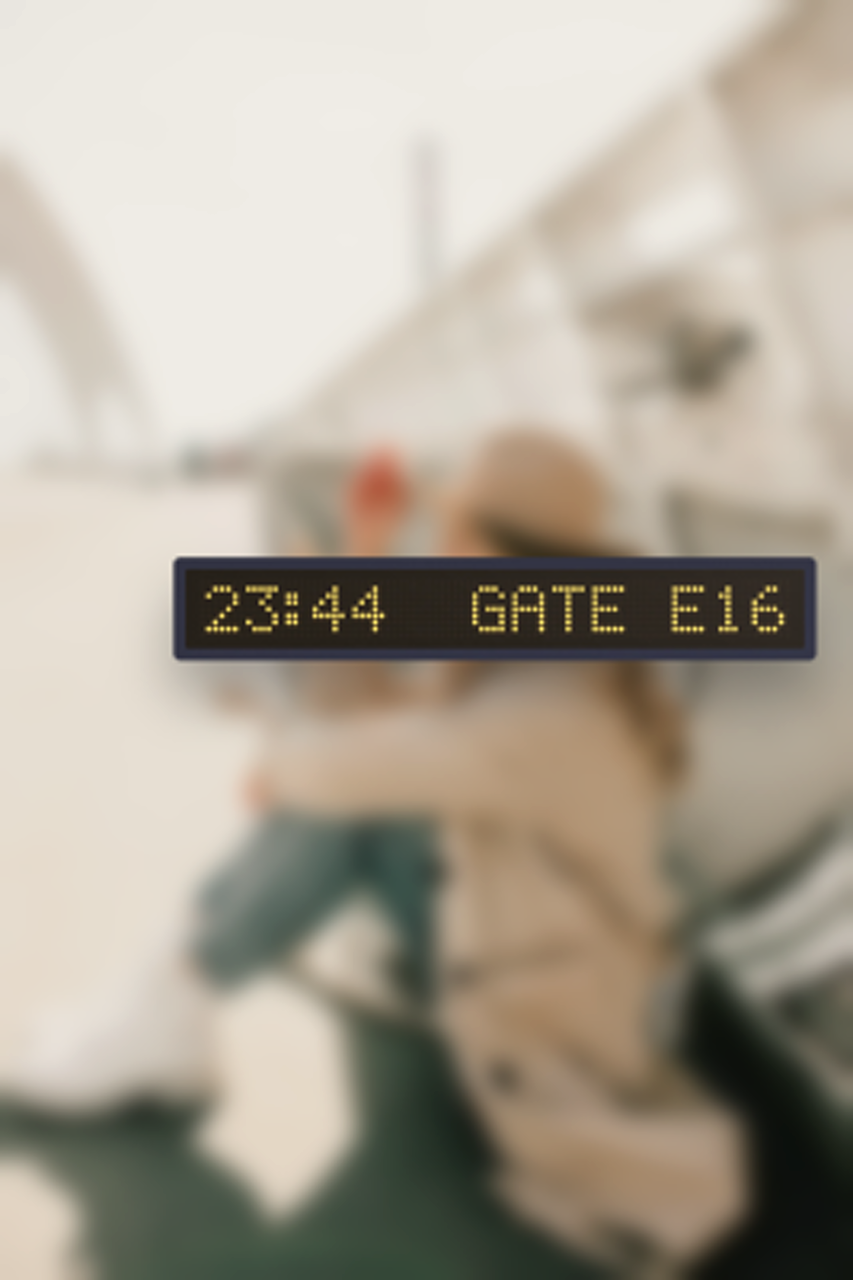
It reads 23.44
